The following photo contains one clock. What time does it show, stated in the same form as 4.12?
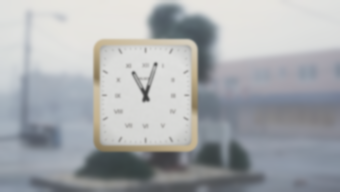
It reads 11.03
